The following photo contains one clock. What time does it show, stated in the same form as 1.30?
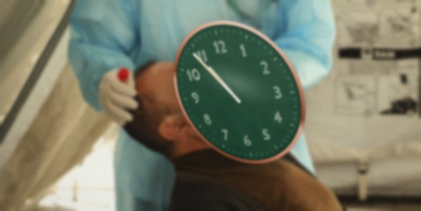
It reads 10.54
